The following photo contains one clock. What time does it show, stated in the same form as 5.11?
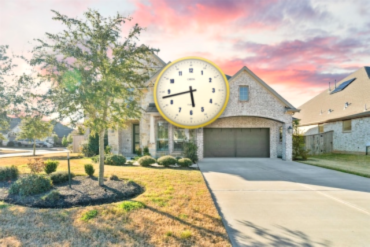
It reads 5.43
